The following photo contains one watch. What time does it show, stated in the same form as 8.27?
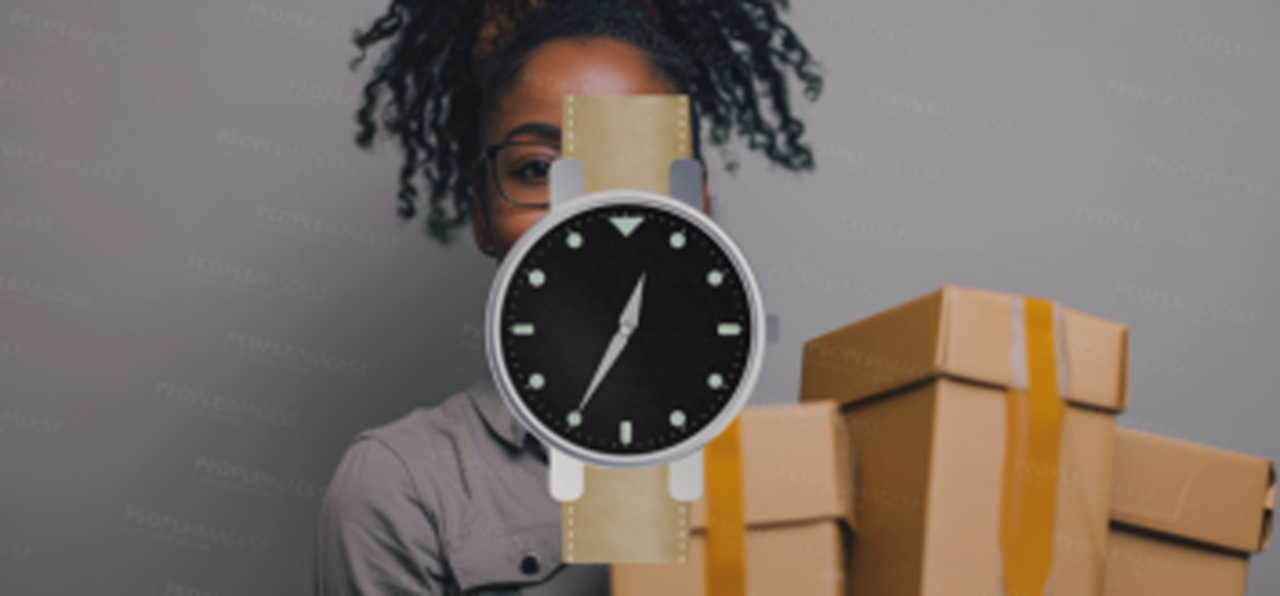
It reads 12.35
